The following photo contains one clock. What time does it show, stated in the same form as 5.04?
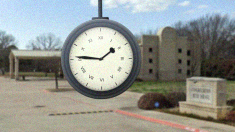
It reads 1.46
